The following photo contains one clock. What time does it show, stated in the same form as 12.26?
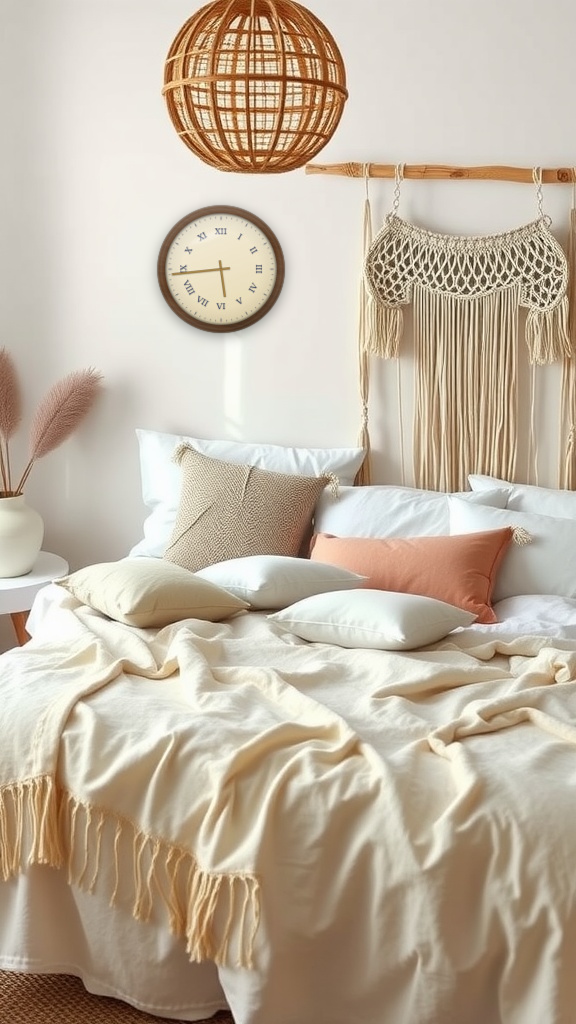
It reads 5.44
